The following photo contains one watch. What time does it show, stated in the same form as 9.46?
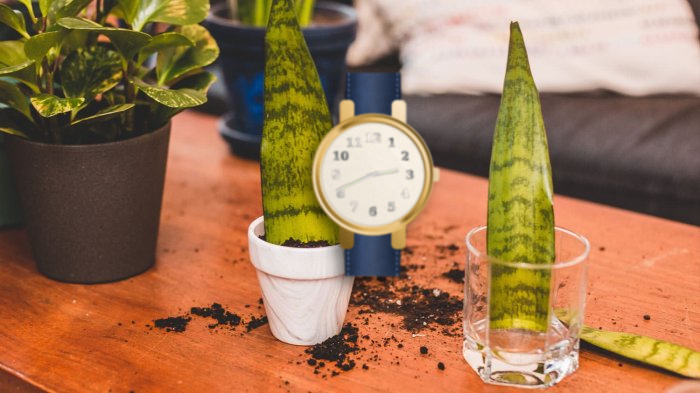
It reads 2.41
